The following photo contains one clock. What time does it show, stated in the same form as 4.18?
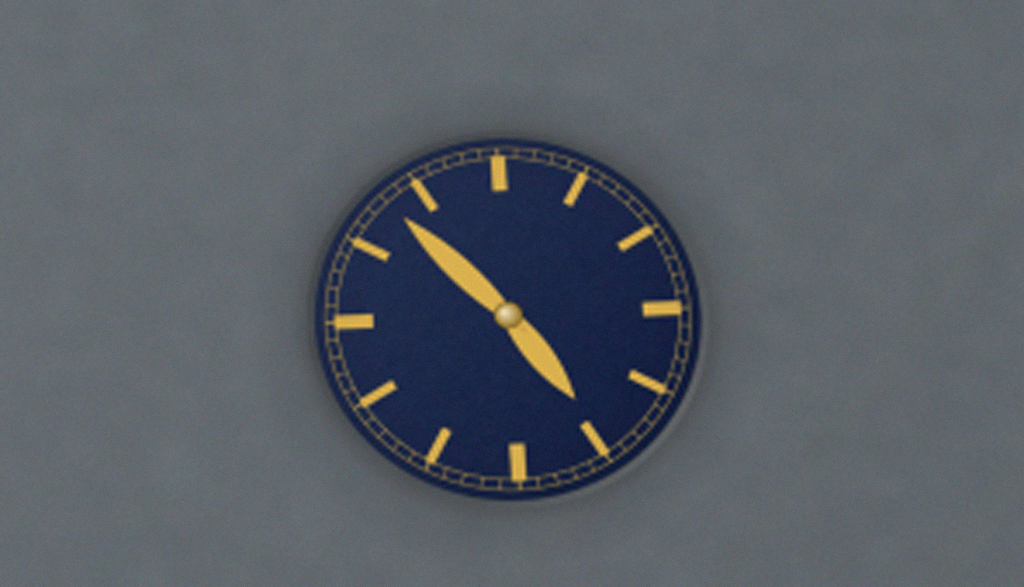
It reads 4.53
